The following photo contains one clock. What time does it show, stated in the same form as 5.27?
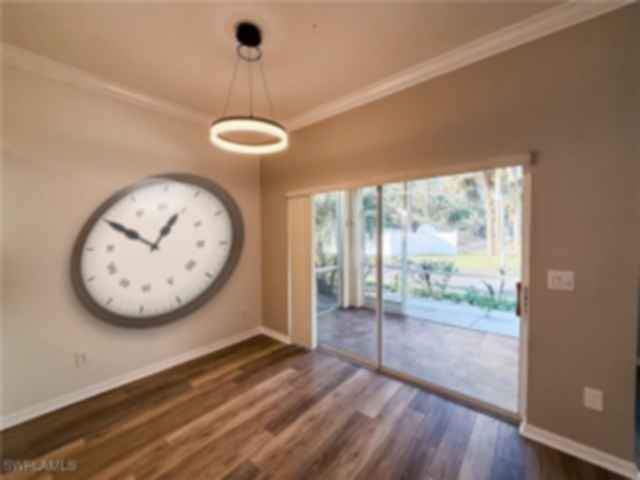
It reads 12.50
